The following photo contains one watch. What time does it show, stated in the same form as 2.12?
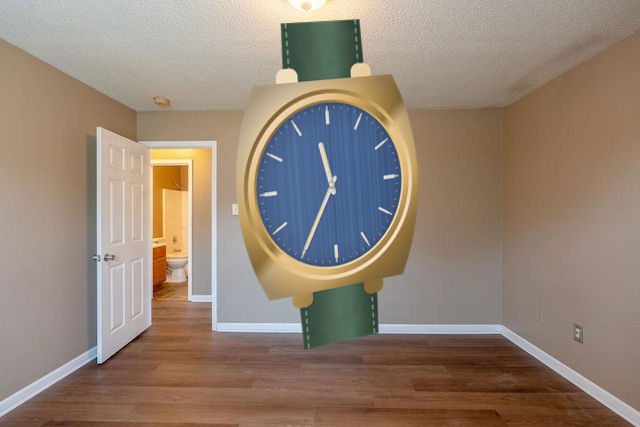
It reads 11.35
